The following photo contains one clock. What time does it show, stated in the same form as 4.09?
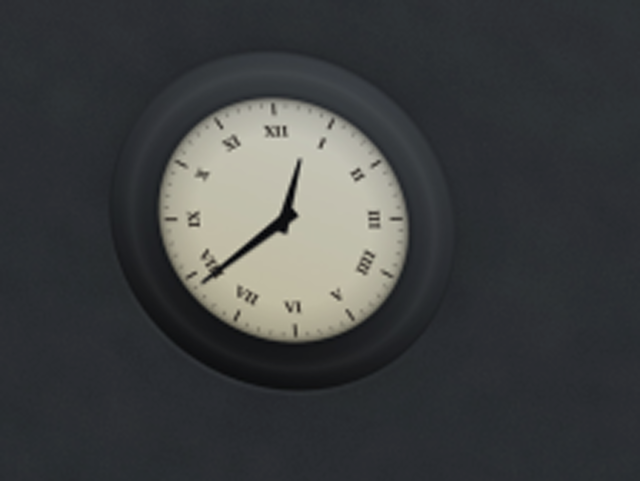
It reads 12.39
